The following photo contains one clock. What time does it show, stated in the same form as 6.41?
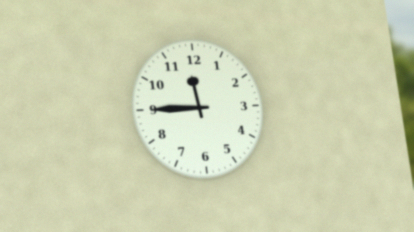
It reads 11.45
